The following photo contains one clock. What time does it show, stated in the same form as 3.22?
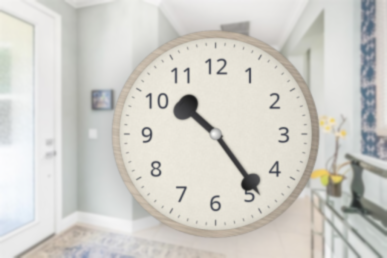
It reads 10.24
